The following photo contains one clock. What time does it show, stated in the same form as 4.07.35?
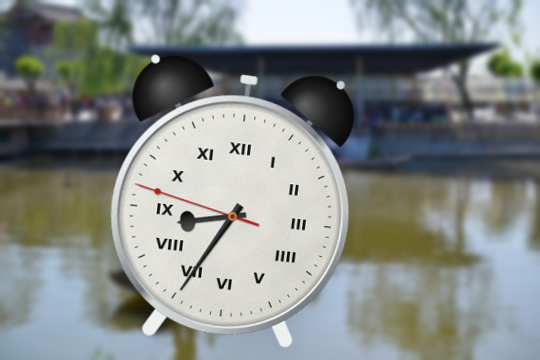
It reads 8.34.47
